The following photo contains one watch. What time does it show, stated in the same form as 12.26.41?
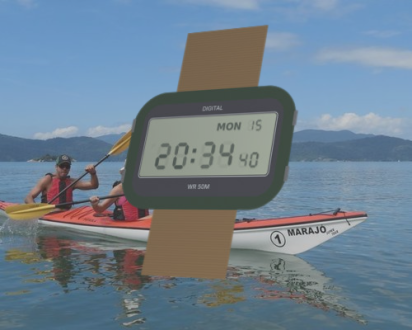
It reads 20.34.40
